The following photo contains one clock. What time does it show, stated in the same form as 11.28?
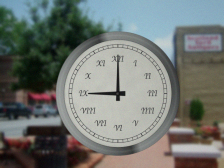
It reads 9.00
